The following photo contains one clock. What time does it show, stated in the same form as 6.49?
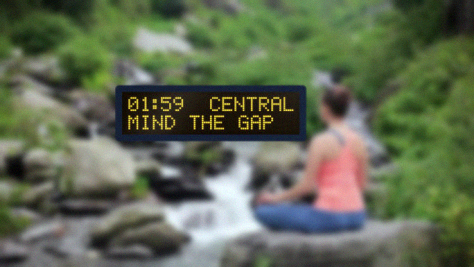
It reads 1.59
